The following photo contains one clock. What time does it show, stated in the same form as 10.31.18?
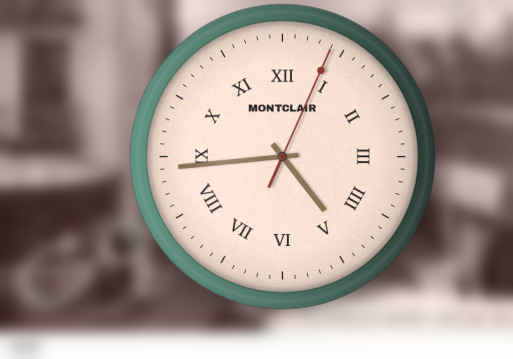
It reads 4.44.04
